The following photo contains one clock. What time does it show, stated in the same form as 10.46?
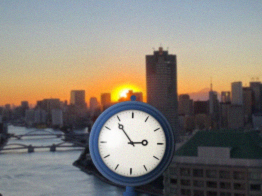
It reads 2.54
